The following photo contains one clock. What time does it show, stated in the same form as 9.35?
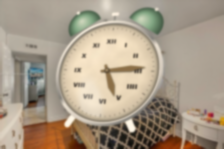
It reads 5.14
